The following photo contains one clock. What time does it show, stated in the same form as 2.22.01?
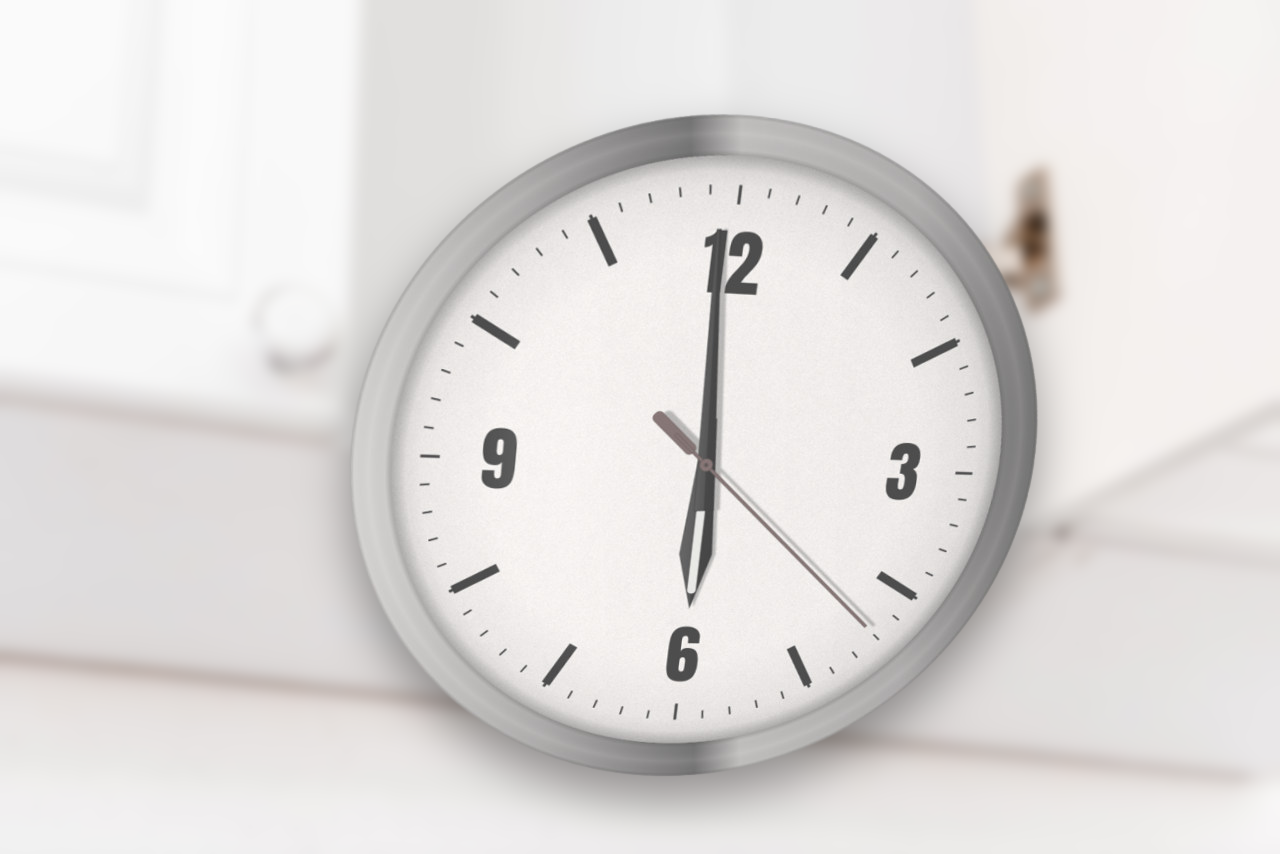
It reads 5.59.22
